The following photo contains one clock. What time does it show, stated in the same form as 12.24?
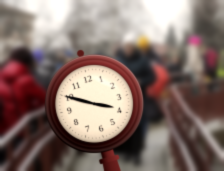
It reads 3.50
